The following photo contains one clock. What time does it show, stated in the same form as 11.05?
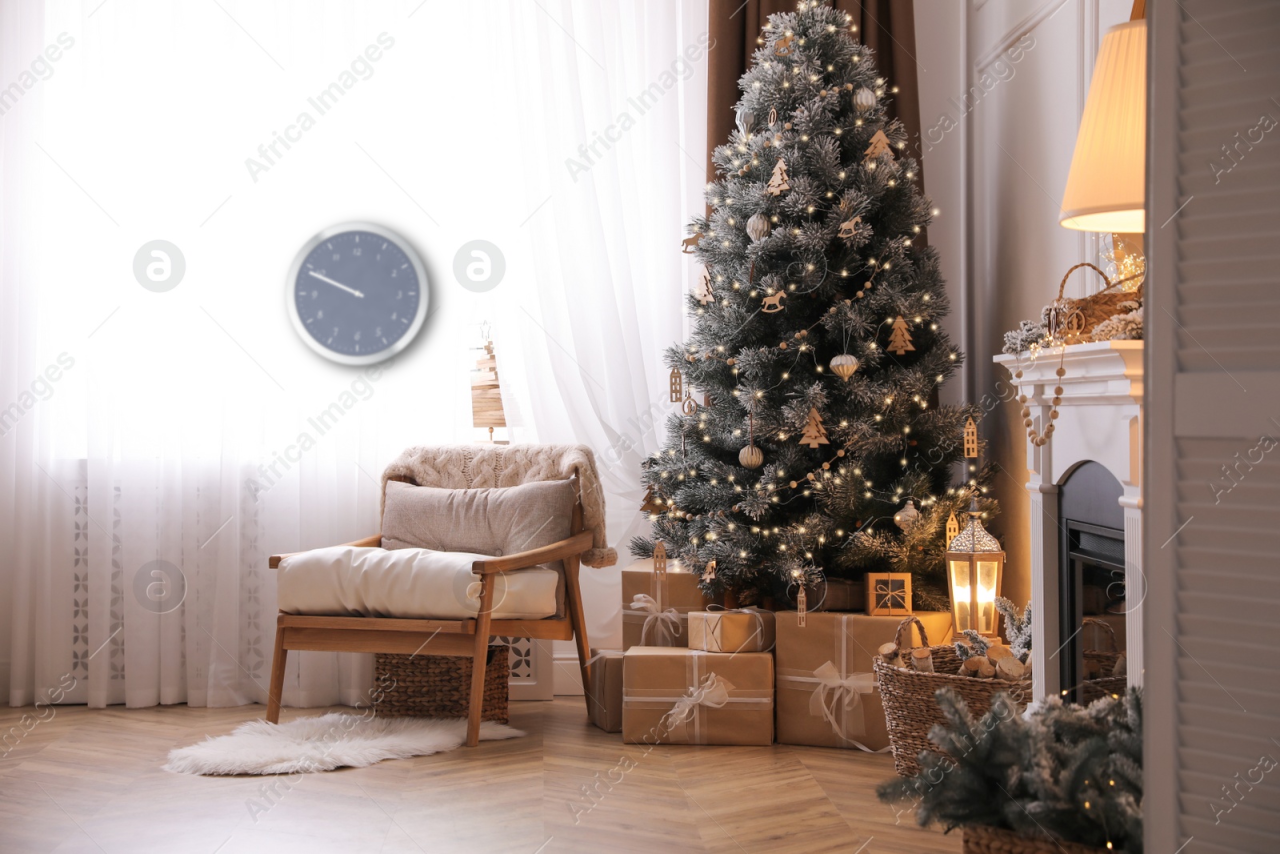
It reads 9.49
